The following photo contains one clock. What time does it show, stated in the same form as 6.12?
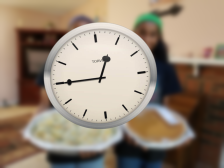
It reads 12.45
